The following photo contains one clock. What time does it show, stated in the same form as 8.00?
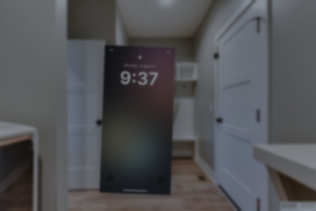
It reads 9.37
